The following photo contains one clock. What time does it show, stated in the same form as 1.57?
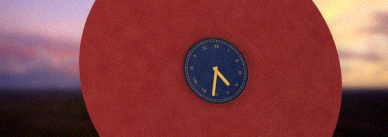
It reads 4.31
